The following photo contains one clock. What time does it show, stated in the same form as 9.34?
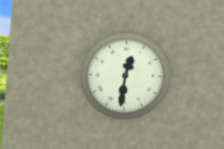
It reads 12.31
